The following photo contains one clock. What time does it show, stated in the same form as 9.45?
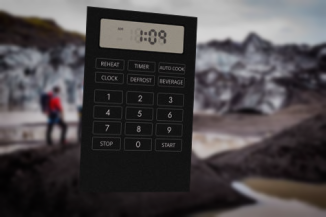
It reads 1.09
